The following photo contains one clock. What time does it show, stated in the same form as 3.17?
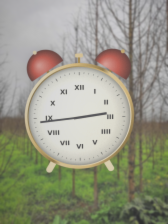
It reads 2.44
